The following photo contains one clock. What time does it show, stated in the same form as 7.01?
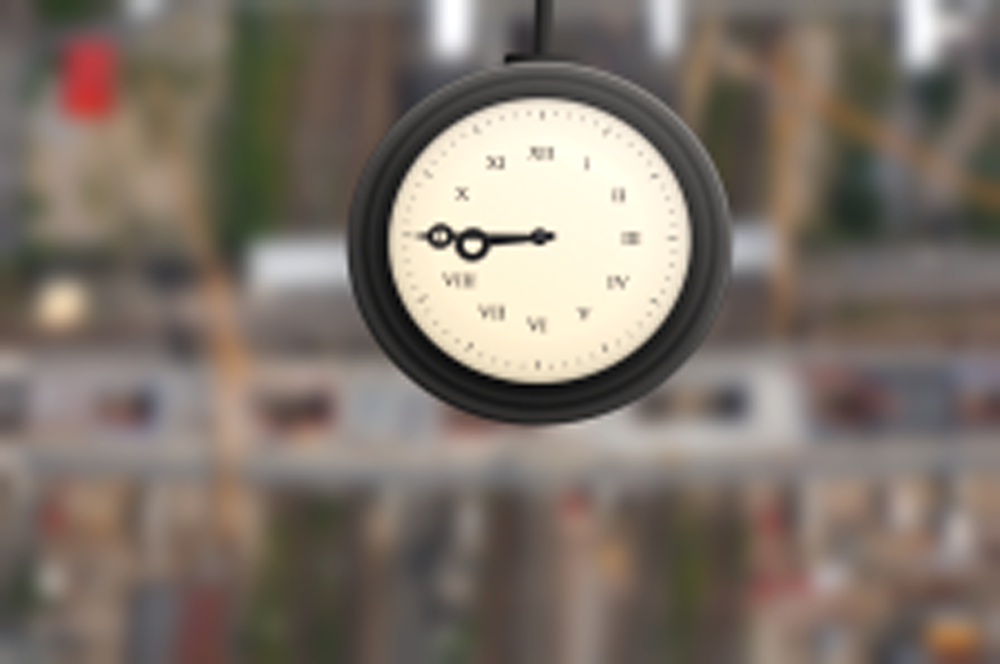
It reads 8.45
